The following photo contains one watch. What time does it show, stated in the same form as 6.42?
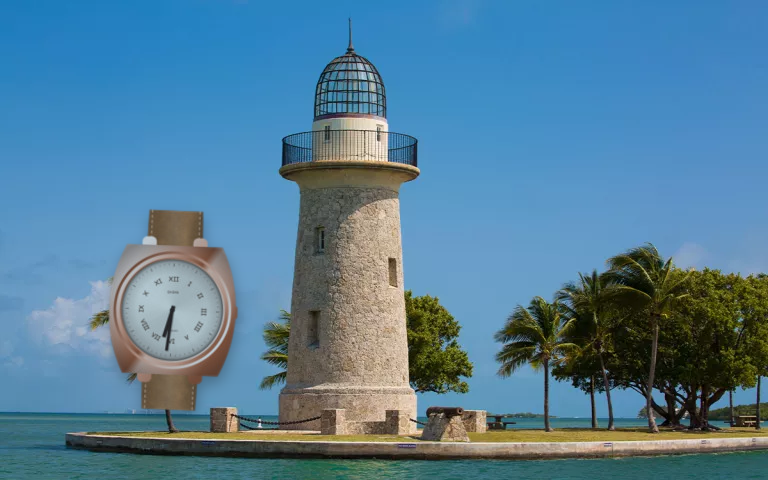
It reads 6.31
